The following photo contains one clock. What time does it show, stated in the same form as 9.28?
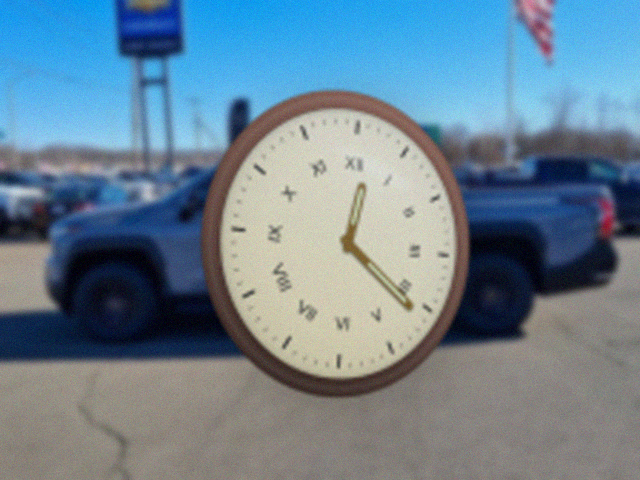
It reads 12.21
